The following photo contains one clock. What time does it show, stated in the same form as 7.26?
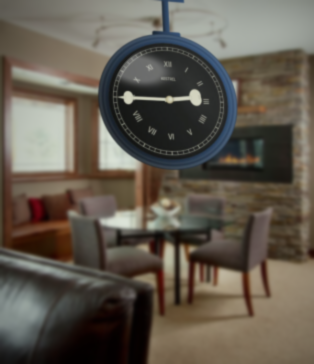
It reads 2.45
